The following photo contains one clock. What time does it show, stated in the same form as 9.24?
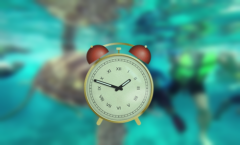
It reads 1.48
